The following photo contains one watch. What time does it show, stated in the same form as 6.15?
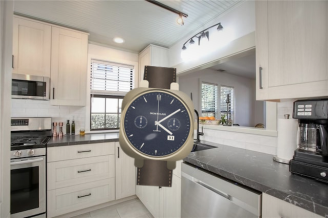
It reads 4.09
